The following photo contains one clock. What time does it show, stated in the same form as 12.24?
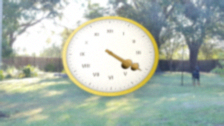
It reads 4.21
